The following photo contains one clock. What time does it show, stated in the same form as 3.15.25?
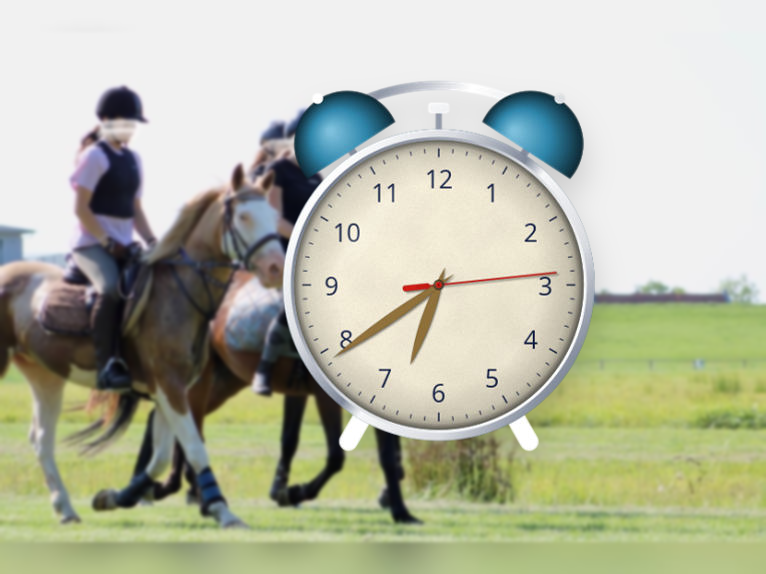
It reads 6.39.14
